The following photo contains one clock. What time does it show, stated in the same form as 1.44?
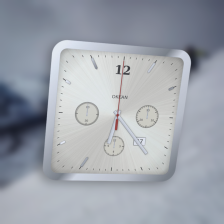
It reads 6.23
